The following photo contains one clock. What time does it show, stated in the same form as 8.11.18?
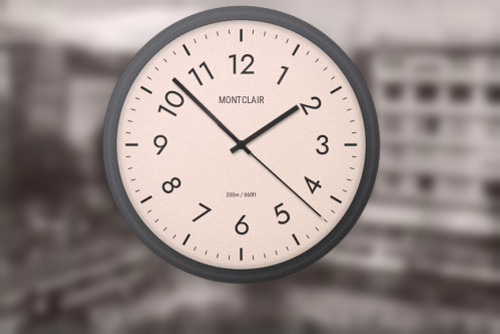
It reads 1.52.22
